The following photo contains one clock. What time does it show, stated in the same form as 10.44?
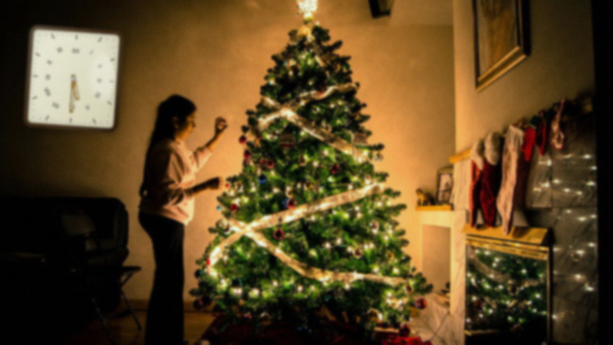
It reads 5.30
